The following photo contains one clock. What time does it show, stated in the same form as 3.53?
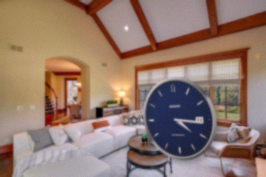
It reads 4.16
